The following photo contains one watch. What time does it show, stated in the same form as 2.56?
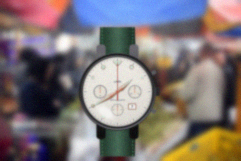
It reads 1.40
